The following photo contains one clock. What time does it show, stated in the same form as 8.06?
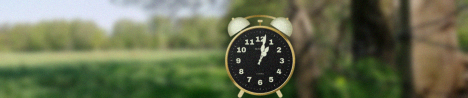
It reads 1.02
